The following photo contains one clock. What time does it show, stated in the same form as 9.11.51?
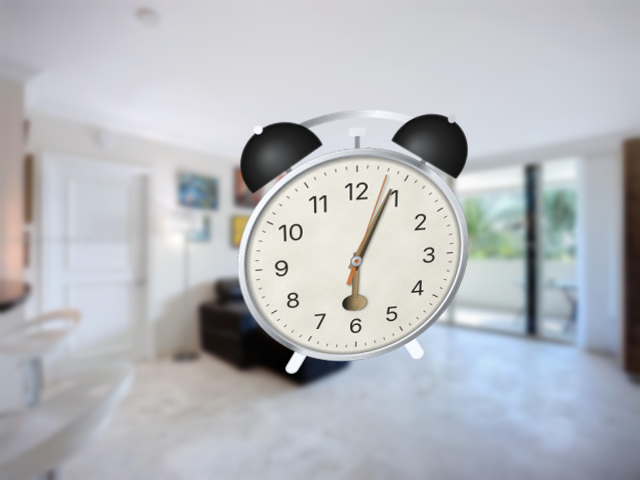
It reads 6.04.03
